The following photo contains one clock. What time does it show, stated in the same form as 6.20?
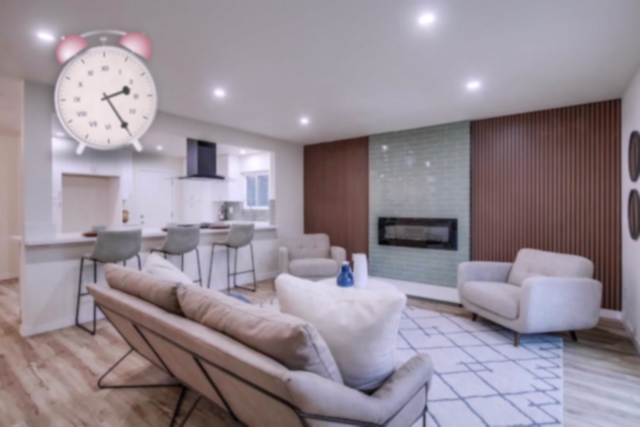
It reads 2.25
